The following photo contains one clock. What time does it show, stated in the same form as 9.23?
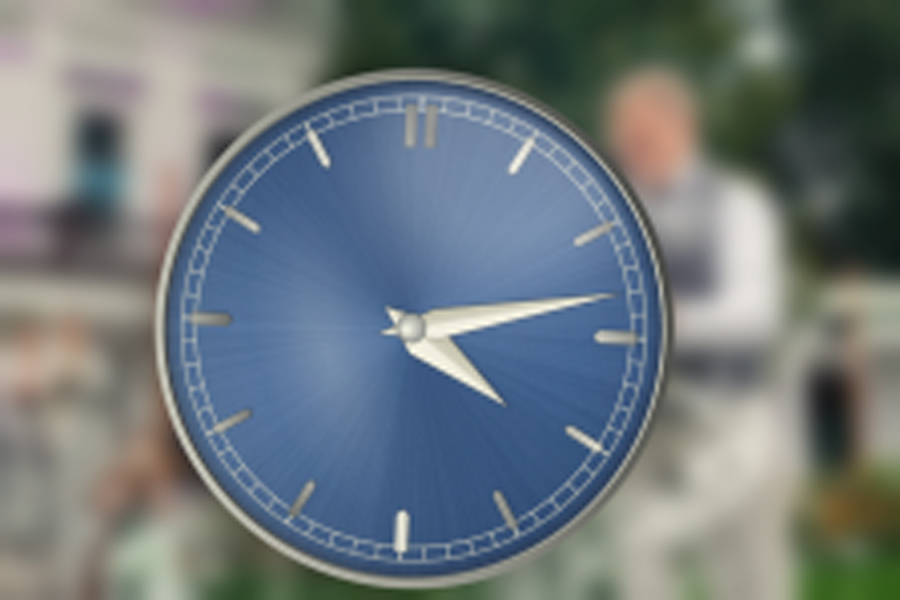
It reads 4.13
